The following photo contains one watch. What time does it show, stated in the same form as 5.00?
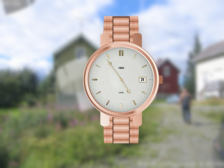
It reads 4.54
